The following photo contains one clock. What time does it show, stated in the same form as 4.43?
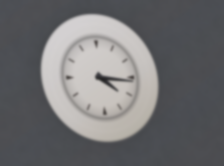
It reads 4.16
